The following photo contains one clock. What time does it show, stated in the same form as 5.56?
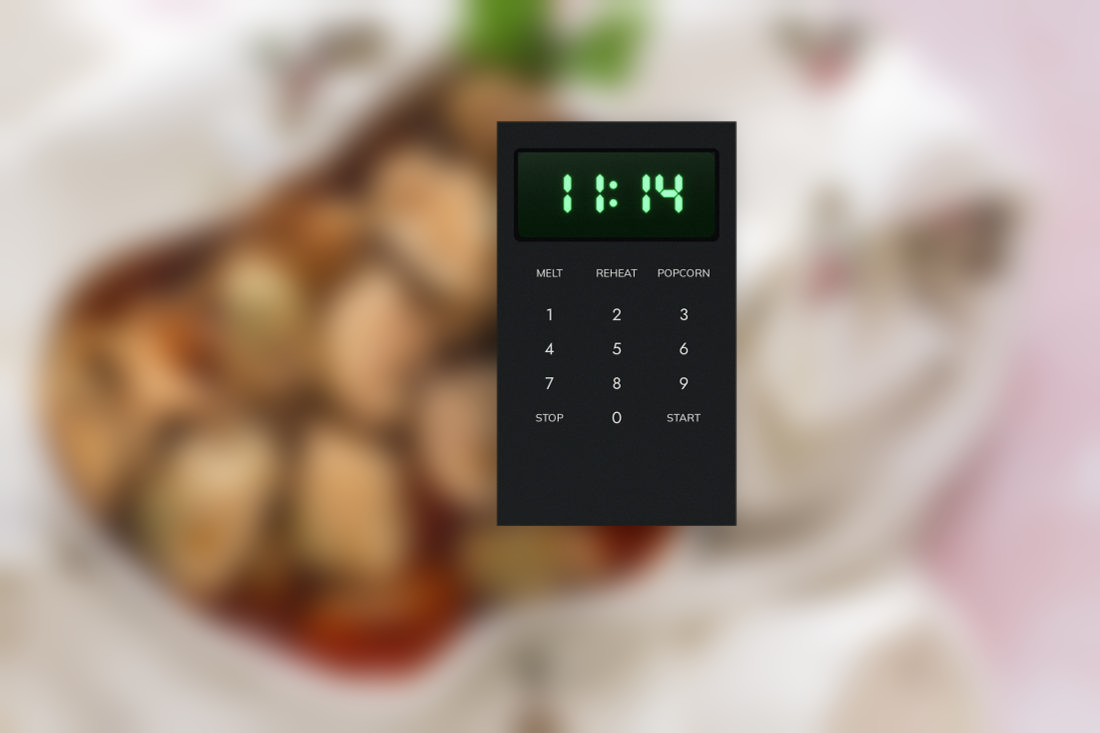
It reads 11.14
